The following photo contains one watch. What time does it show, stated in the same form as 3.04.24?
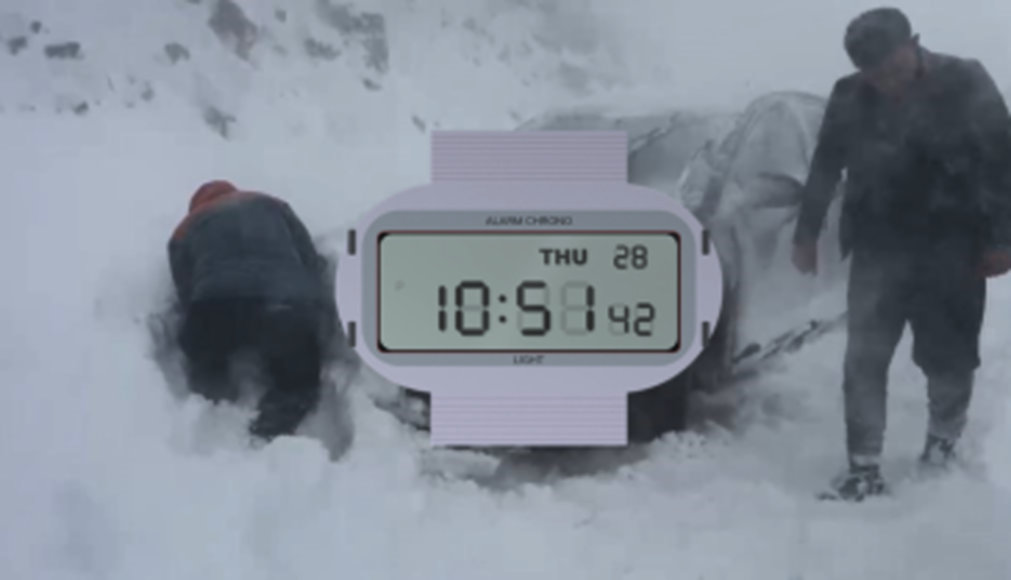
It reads 10.51.42
